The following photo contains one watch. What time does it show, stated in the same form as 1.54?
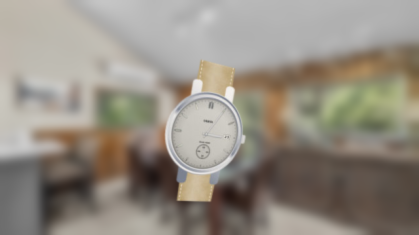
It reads 3.05
